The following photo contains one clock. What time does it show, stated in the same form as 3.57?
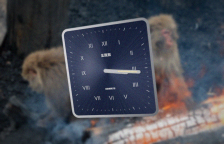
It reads 3.16
